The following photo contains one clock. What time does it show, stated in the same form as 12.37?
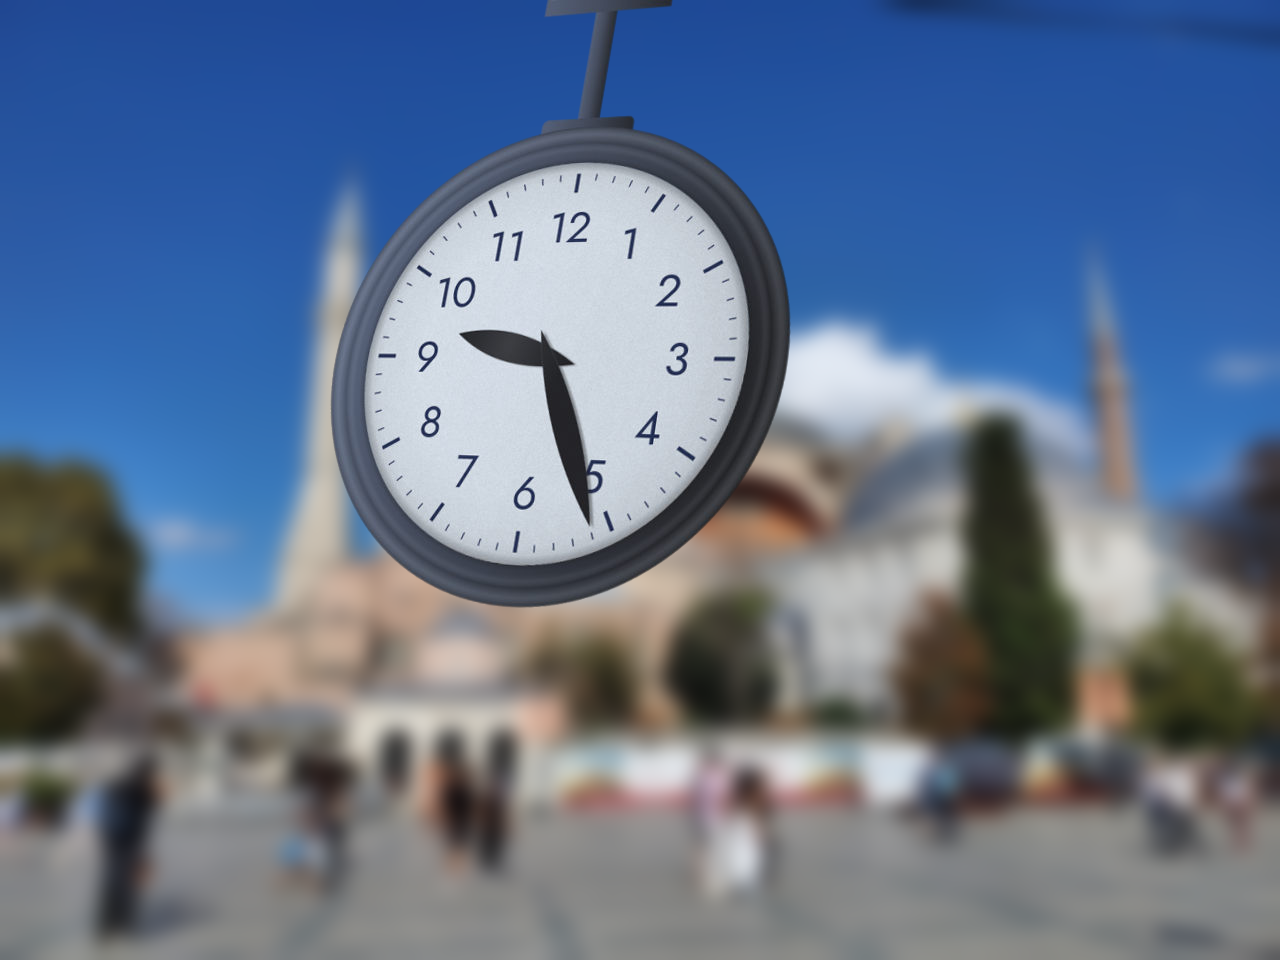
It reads 9.26
